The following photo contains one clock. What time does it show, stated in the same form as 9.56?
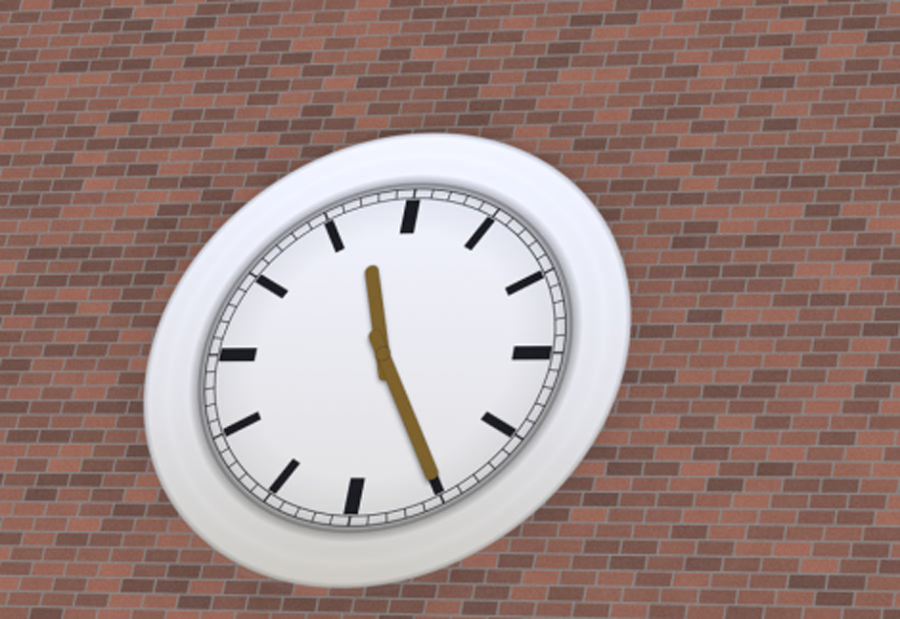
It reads 11.25
